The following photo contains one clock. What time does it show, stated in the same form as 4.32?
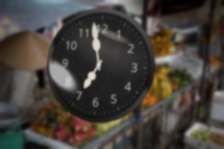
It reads 6.58
